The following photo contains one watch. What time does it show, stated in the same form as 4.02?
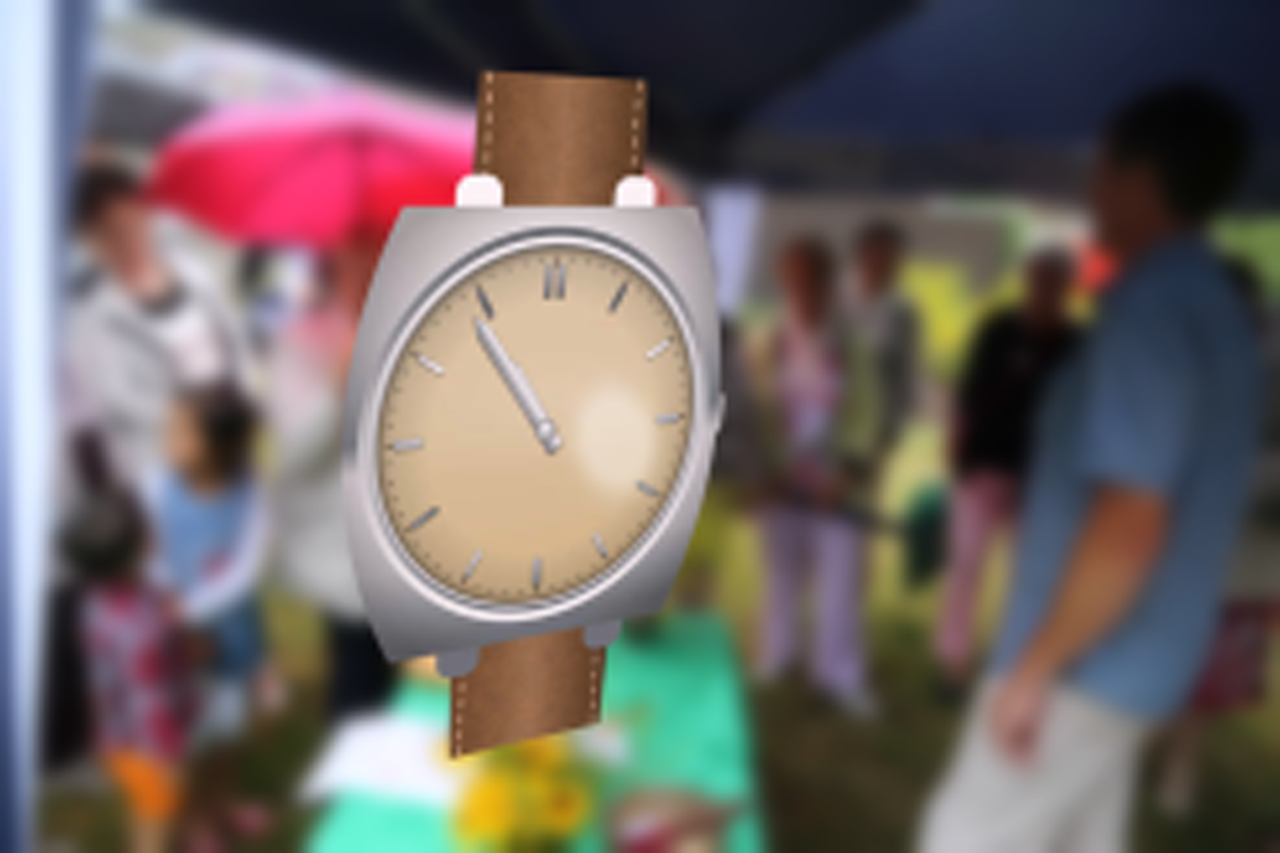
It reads 10.54
